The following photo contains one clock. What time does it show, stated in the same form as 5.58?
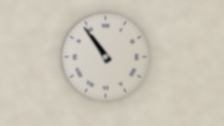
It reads 10.54
